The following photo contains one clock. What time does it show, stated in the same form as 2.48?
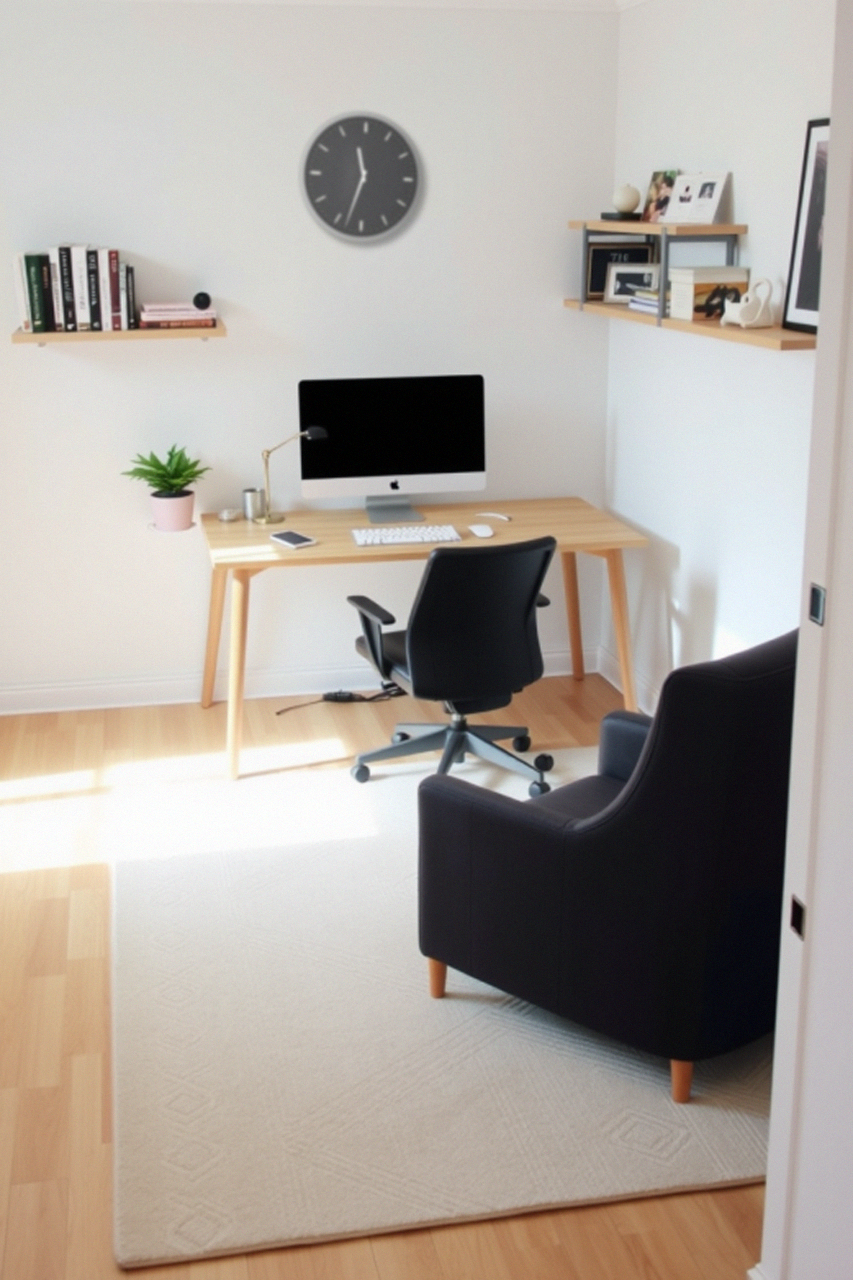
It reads 11.33
